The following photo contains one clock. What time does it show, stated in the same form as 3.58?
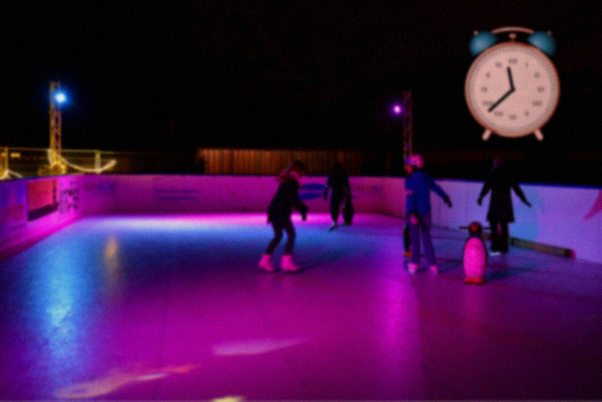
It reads 11.38
